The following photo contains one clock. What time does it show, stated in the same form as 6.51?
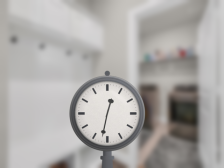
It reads 12.32
